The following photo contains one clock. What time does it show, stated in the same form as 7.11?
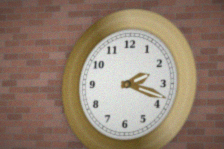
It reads 2.18
